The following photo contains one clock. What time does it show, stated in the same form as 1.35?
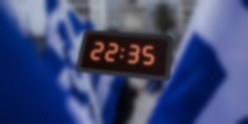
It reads 22.35
